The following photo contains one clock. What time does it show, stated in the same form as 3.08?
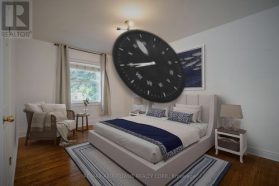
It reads 8.45
